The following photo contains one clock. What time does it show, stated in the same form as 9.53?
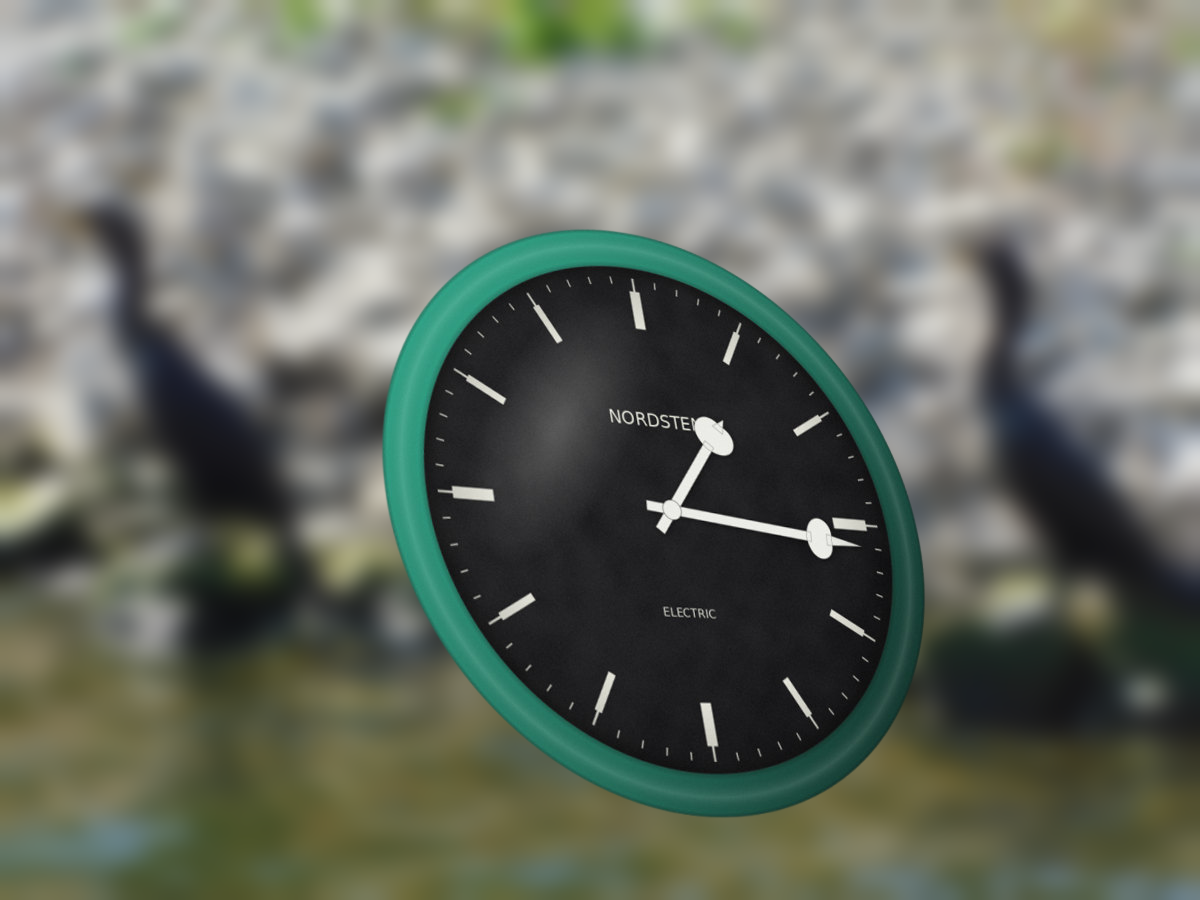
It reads 1.16
